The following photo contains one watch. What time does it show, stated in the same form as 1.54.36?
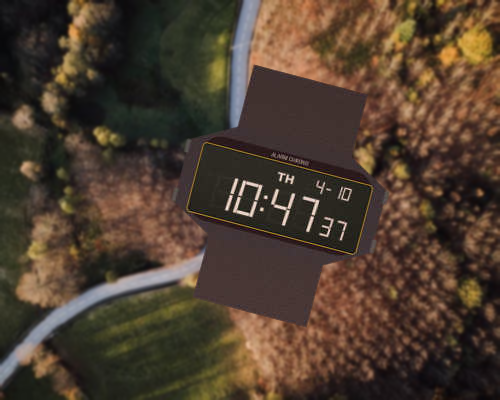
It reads 10.47.37
